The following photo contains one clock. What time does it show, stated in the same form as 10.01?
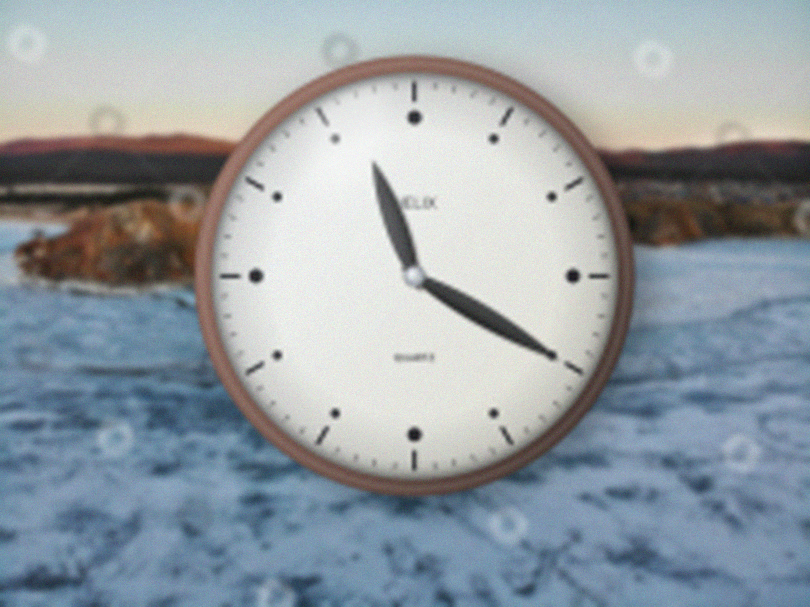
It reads 11.20
